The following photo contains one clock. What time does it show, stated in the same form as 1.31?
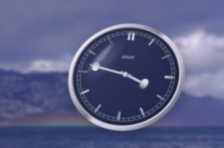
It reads 3.47
